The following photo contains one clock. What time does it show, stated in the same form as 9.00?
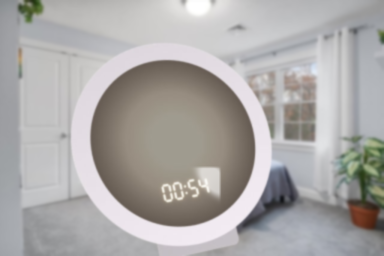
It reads 0.54
